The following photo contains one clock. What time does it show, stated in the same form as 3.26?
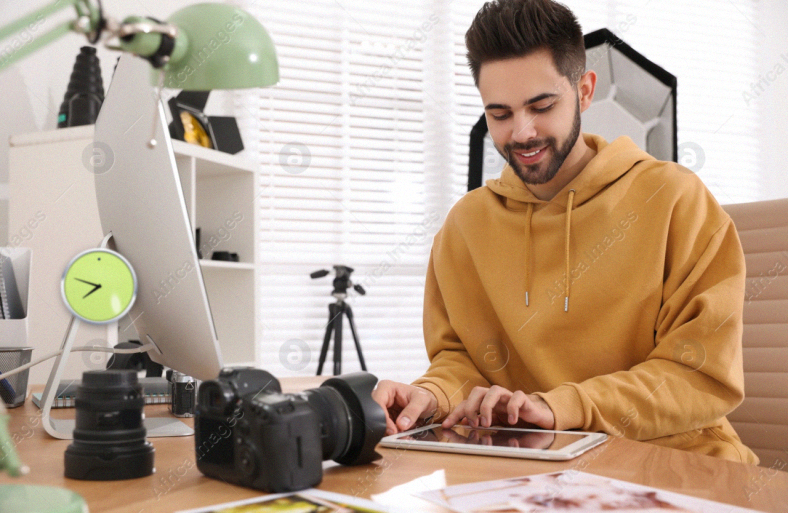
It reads 7.48
